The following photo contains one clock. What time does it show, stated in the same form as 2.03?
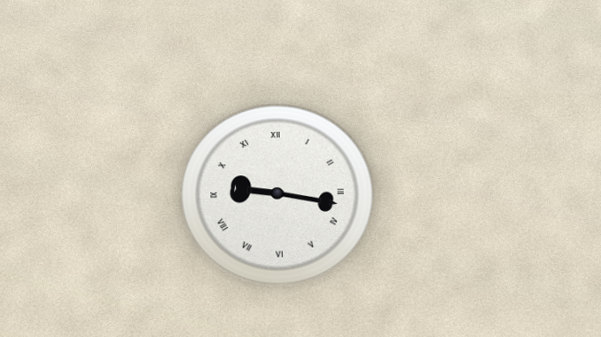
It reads 9.17
